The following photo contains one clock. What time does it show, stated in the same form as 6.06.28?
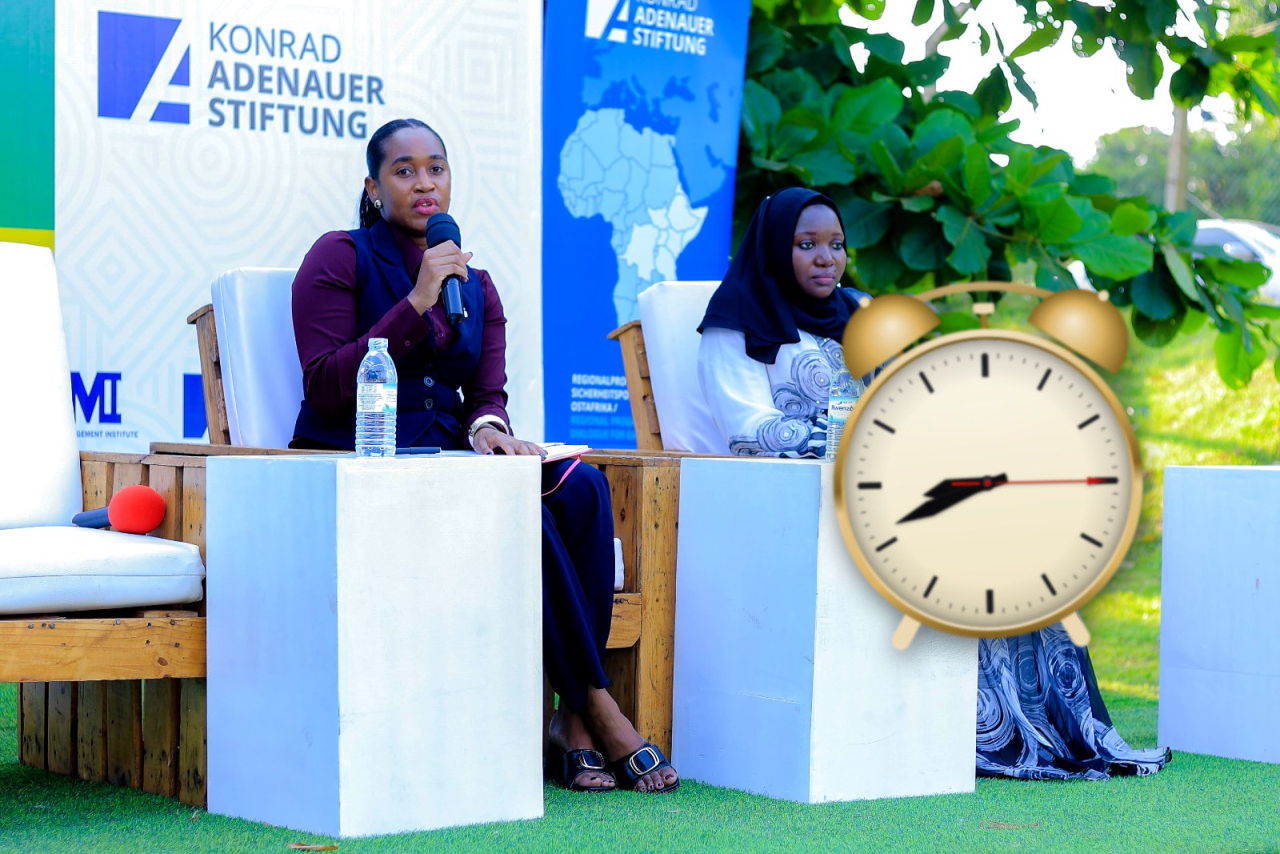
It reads 8.41.15
